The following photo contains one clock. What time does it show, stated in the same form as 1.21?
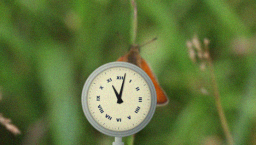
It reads 11.02
